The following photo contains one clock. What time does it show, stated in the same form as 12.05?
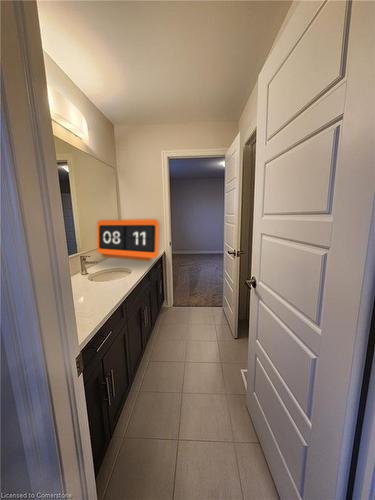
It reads 8.11
